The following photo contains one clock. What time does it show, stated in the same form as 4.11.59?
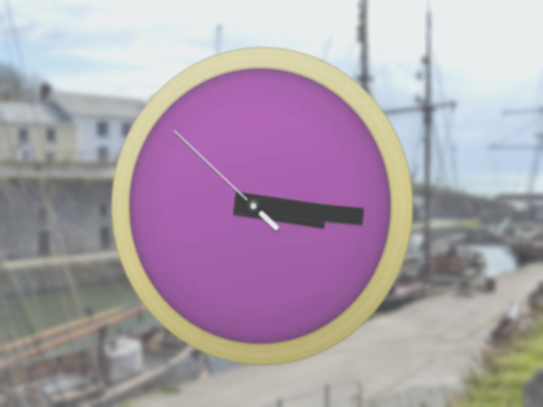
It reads 3.15.52
